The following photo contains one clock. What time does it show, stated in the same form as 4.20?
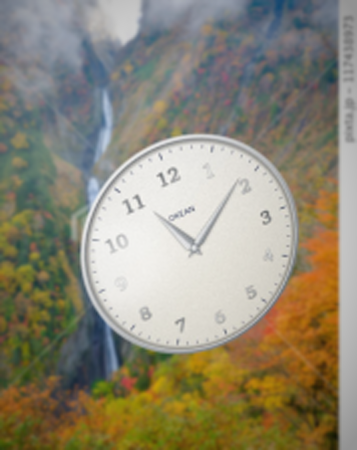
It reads 11.09
